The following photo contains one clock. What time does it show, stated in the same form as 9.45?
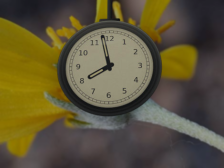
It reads 7.58
